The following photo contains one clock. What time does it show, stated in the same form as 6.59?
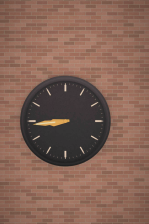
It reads 8.44
